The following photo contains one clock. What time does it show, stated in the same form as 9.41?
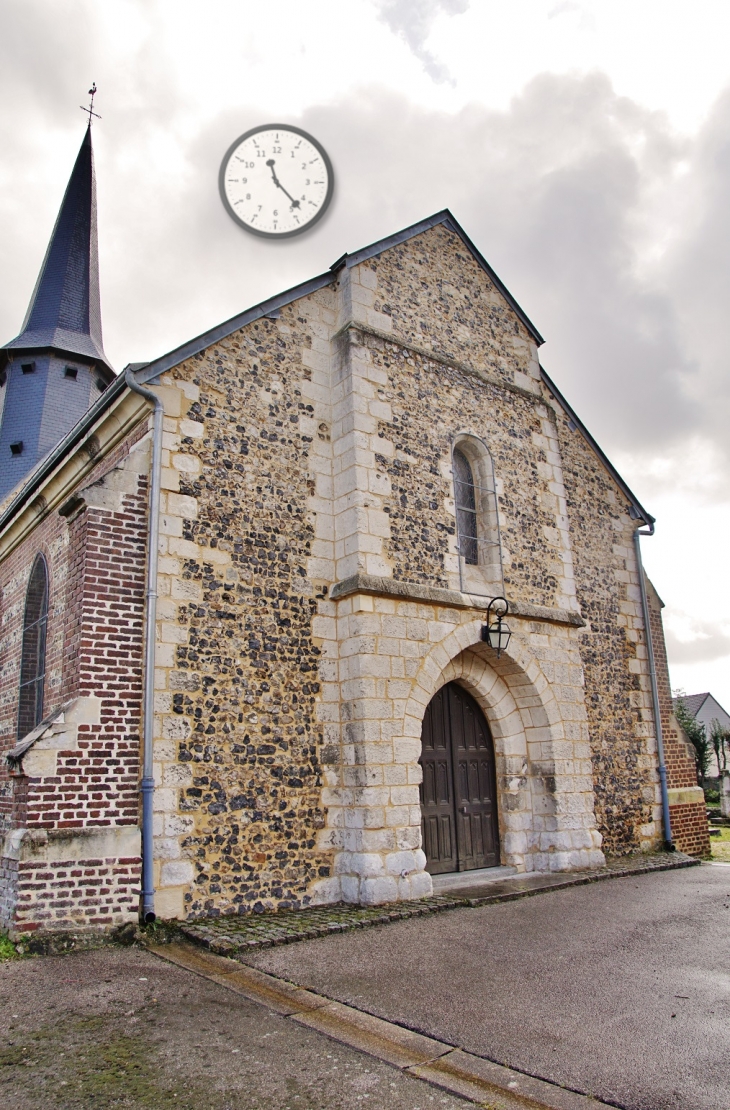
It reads 11.23
